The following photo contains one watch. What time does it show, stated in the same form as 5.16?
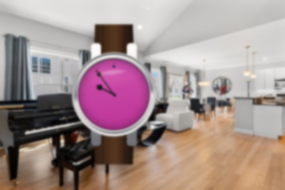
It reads 9.54
